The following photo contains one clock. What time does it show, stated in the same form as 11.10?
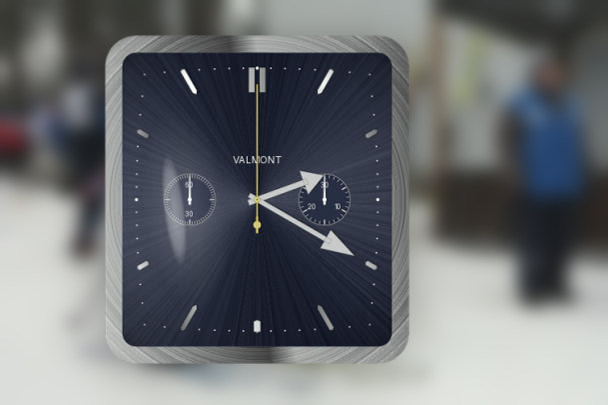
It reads 2.20
